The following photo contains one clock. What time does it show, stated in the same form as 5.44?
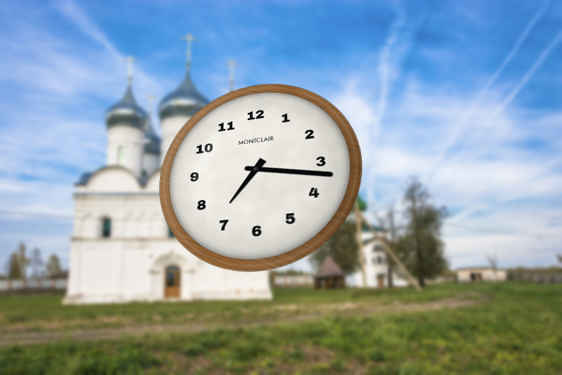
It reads 7.17
